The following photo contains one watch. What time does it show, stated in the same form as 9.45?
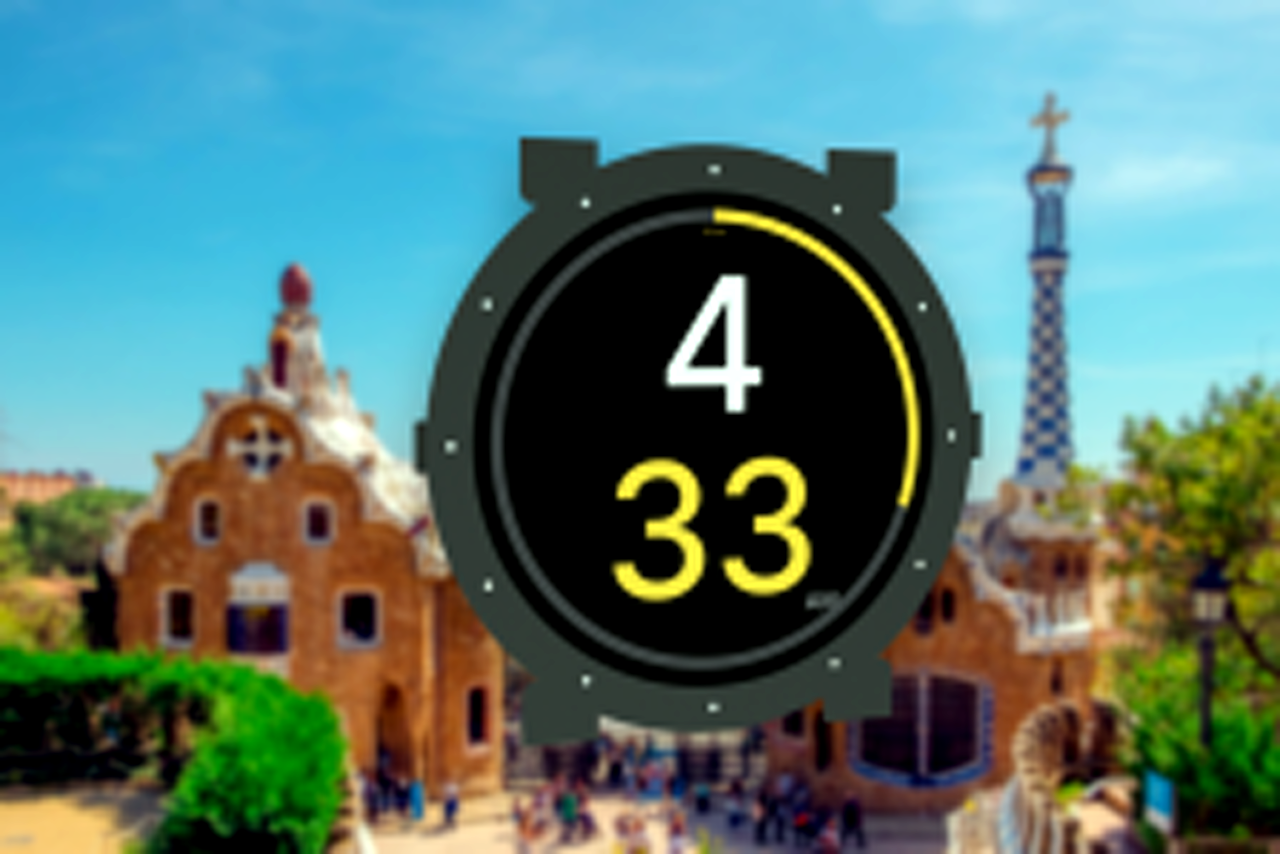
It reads 4.33
